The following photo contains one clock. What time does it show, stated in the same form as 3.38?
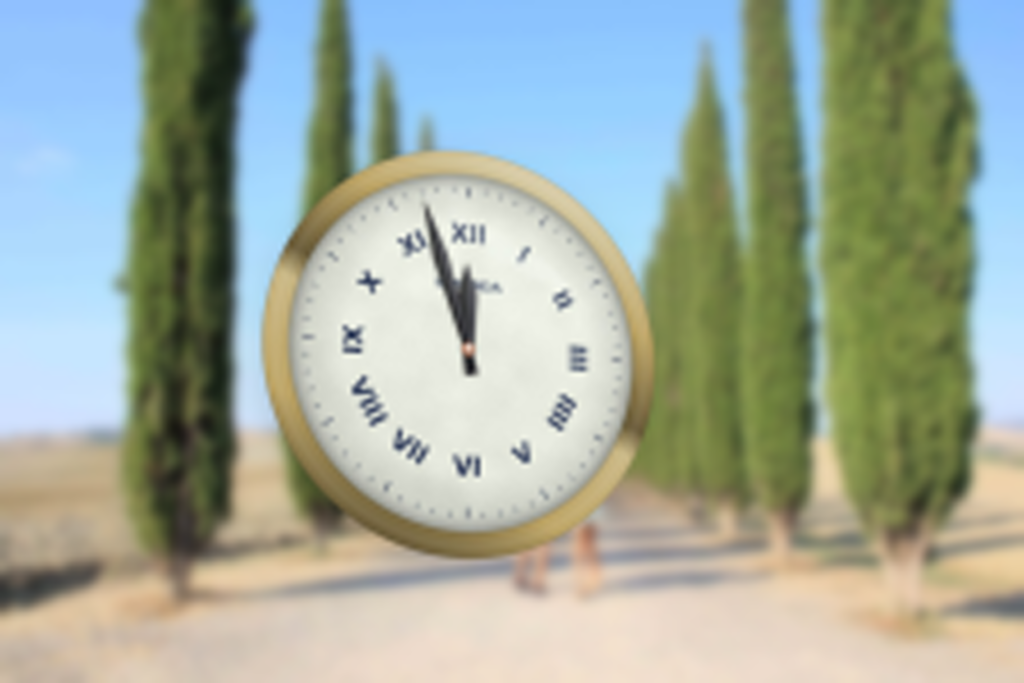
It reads 11.57
